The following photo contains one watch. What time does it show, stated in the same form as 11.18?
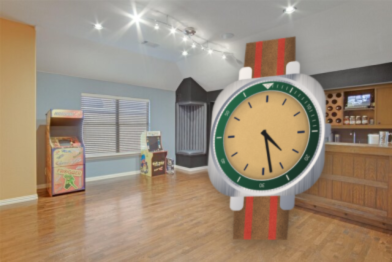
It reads 4.28
